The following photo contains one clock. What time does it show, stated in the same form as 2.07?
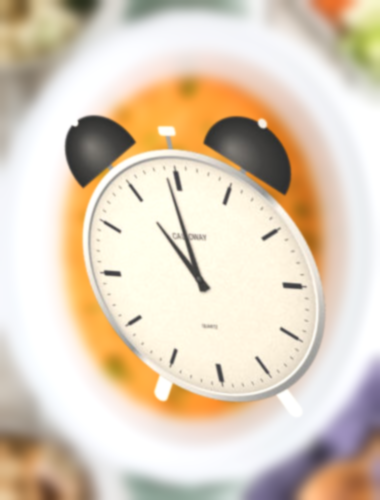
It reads 10.59
